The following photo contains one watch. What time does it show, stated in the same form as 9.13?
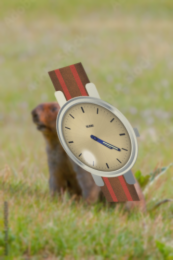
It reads 4.21
